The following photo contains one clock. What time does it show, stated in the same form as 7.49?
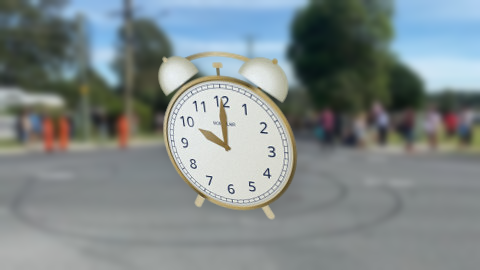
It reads 10.00
